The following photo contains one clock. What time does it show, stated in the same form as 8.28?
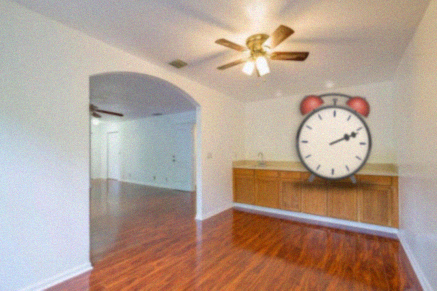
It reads 2.11
